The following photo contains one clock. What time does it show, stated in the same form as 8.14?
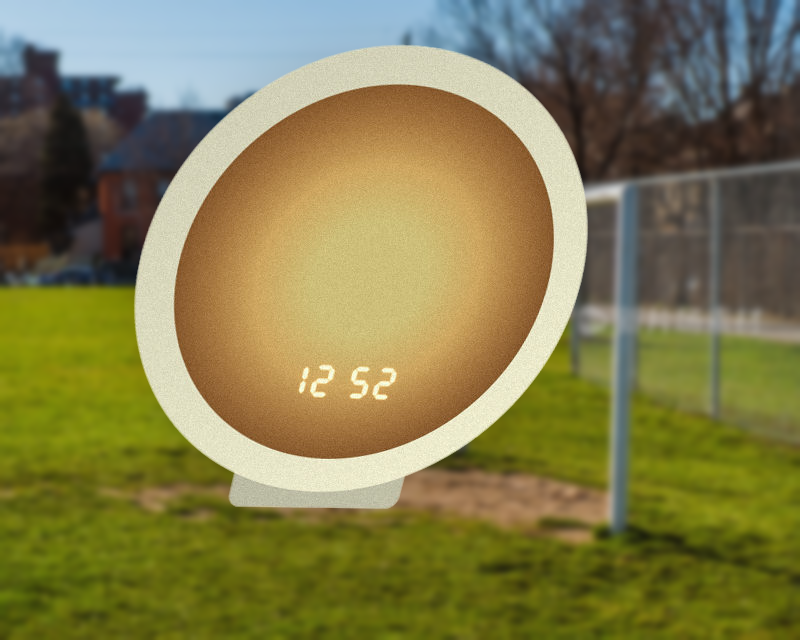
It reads 12.52
